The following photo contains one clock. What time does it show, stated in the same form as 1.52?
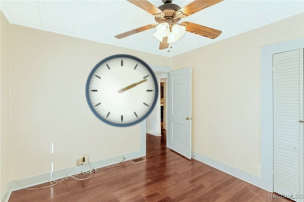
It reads 2.11
